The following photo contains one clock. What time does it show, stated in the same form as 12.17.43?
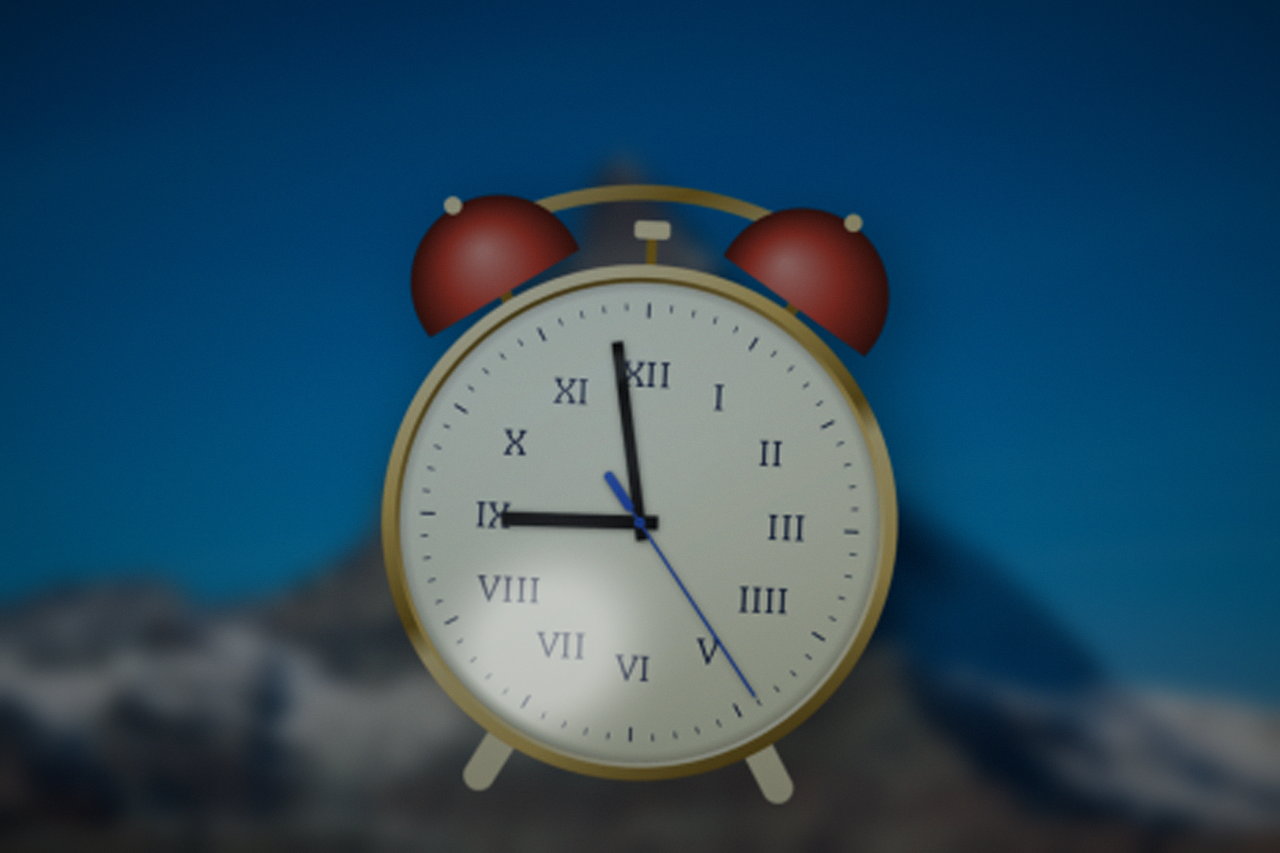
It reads 8.58.24
